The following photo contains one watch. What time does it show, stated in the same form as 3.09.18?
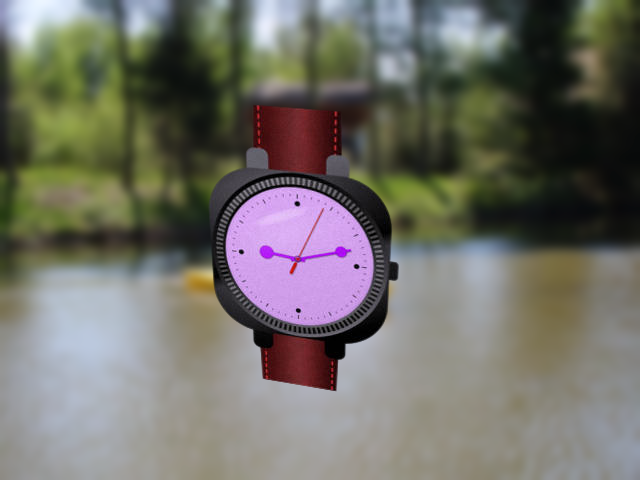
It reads 9.12.04
